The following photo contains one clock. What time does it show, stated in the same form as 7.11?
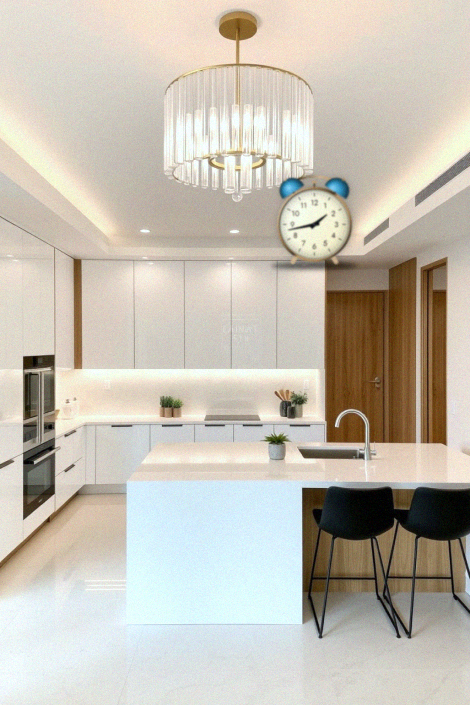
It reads 1.43
